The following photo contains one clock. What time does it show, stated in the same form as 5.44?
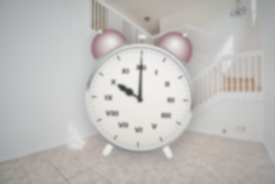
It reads 10.00
